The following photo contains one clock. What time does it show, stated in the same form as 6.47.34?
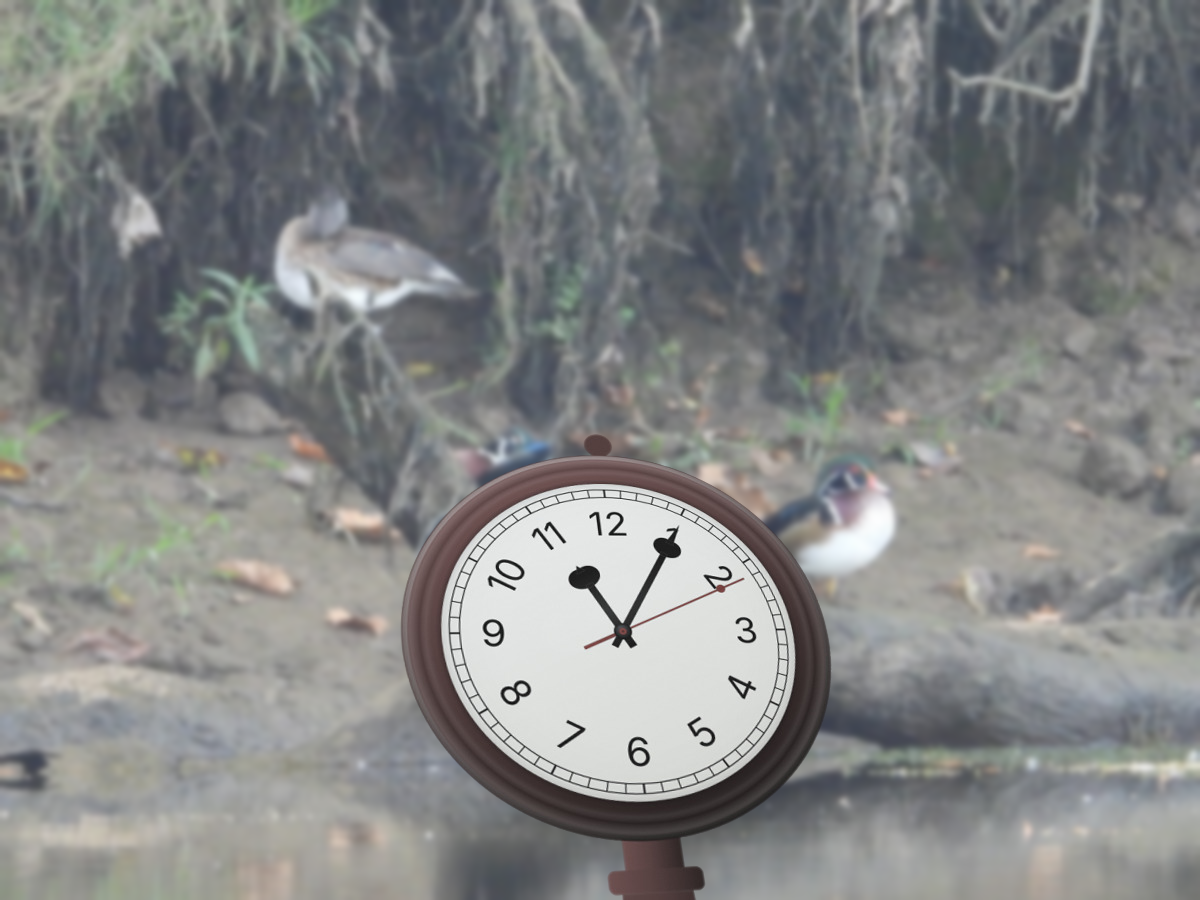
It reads 11.05.11
